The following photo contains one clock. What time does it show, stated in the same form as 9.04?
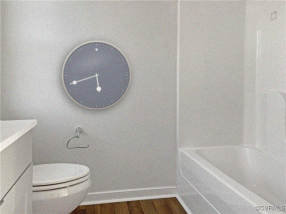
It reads 5.42
